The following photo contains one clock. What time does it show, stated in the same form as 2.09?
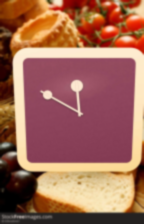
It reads 11.50
